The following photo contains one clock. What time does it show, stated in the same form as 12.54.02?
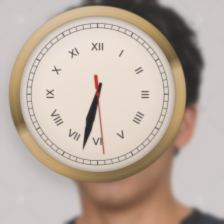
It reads 6.32.29
